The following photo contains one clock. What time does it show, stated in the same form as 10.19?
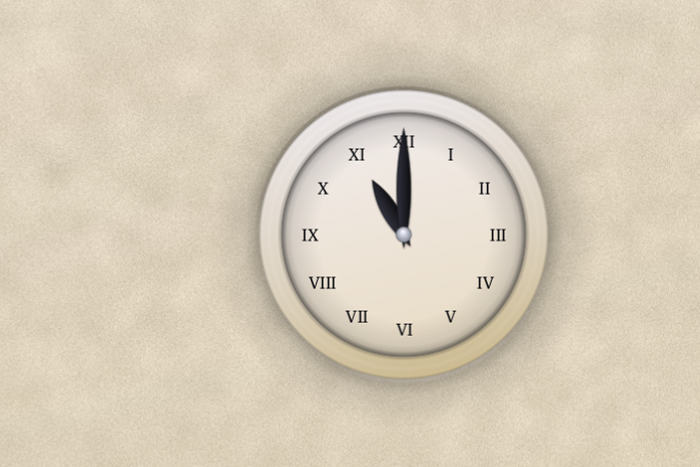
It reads 11.00
